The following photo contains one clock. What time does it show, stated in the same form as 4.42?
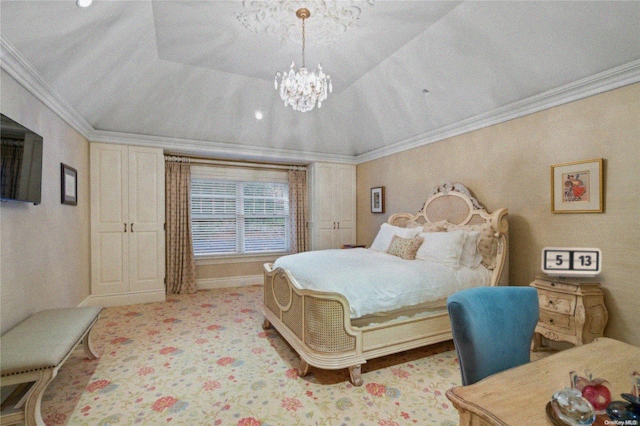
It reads 5.13
